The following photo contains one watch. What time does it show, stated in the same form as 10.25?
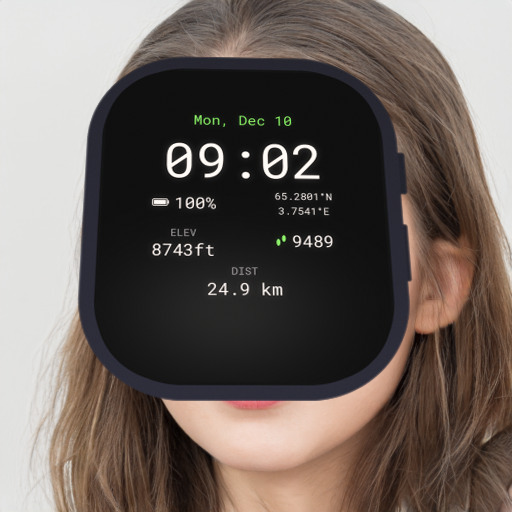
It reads 9.02
